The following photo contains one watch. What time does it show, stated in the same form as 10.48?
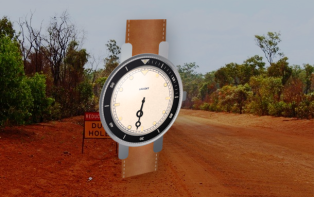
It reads 6.32
